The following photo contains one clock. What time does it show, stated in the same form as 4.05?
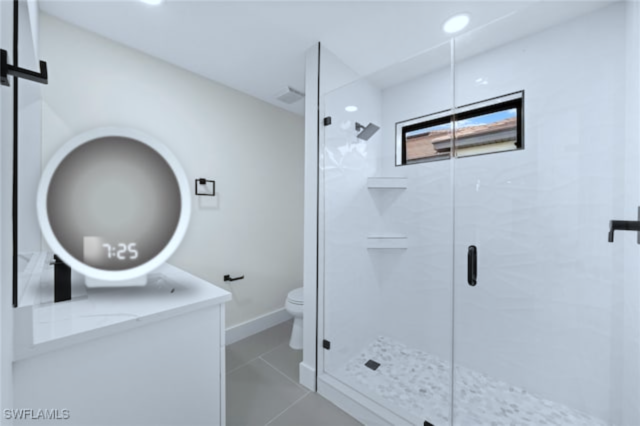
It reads 7.25
